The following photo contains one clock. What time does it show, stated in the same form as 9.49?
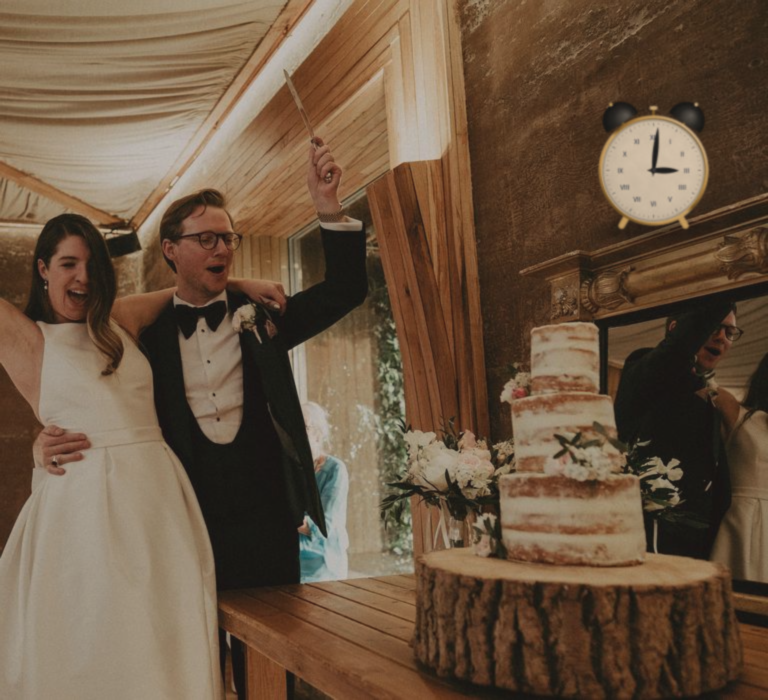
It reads 3.01
